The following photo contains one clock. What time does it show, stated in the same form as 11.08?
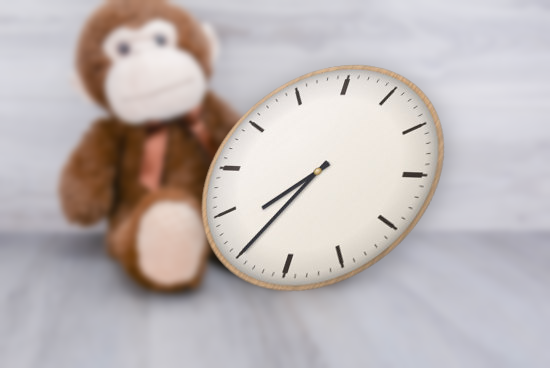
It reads 7.35
